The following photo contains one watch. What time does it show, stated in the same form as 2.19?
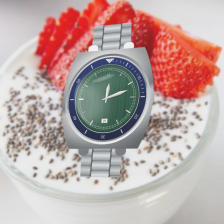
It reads 12.12
